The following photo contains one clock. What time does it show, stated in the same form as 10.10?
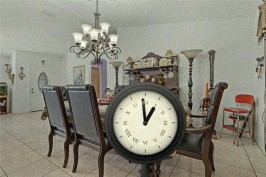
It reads 12.59
